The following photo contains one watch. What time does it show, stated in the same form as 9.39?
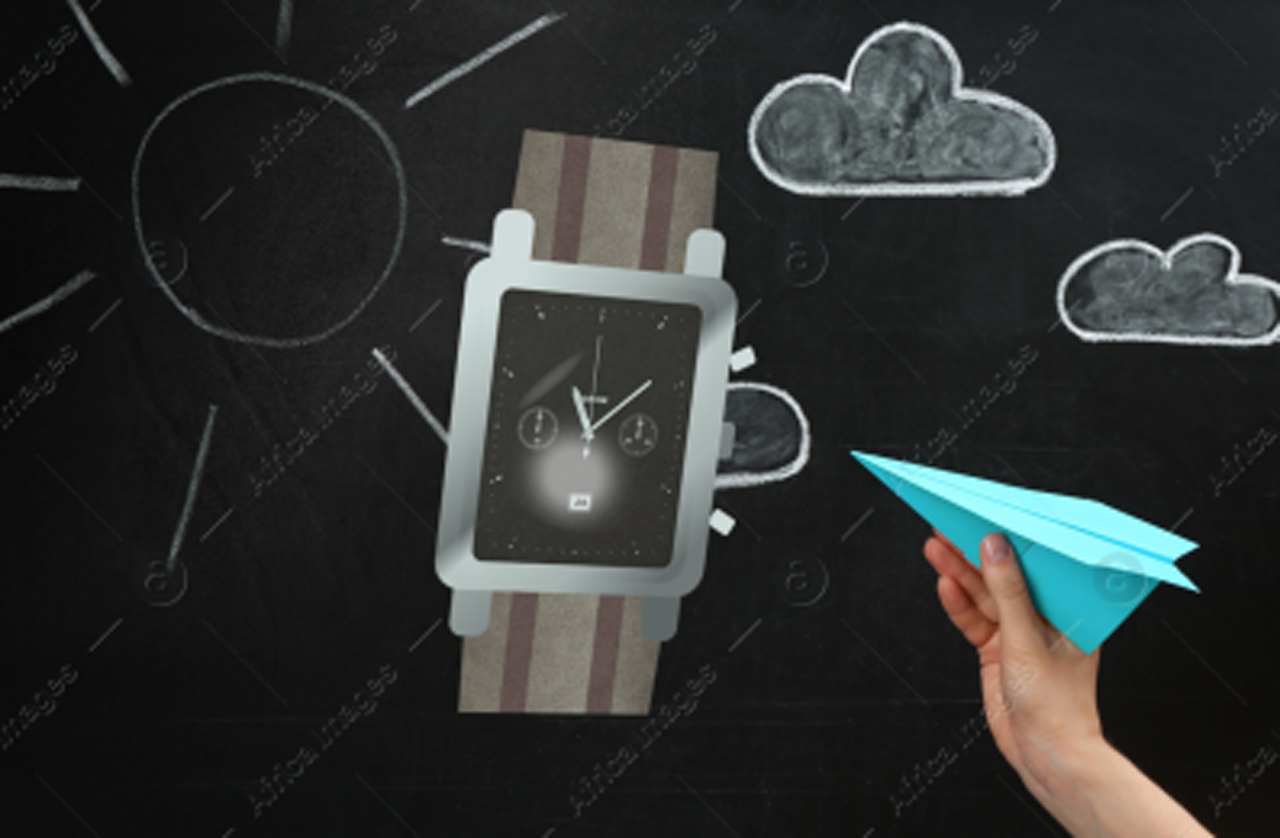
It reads 11.08
